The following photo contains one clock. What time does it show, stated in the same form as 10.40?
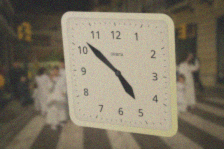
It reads 4.52
